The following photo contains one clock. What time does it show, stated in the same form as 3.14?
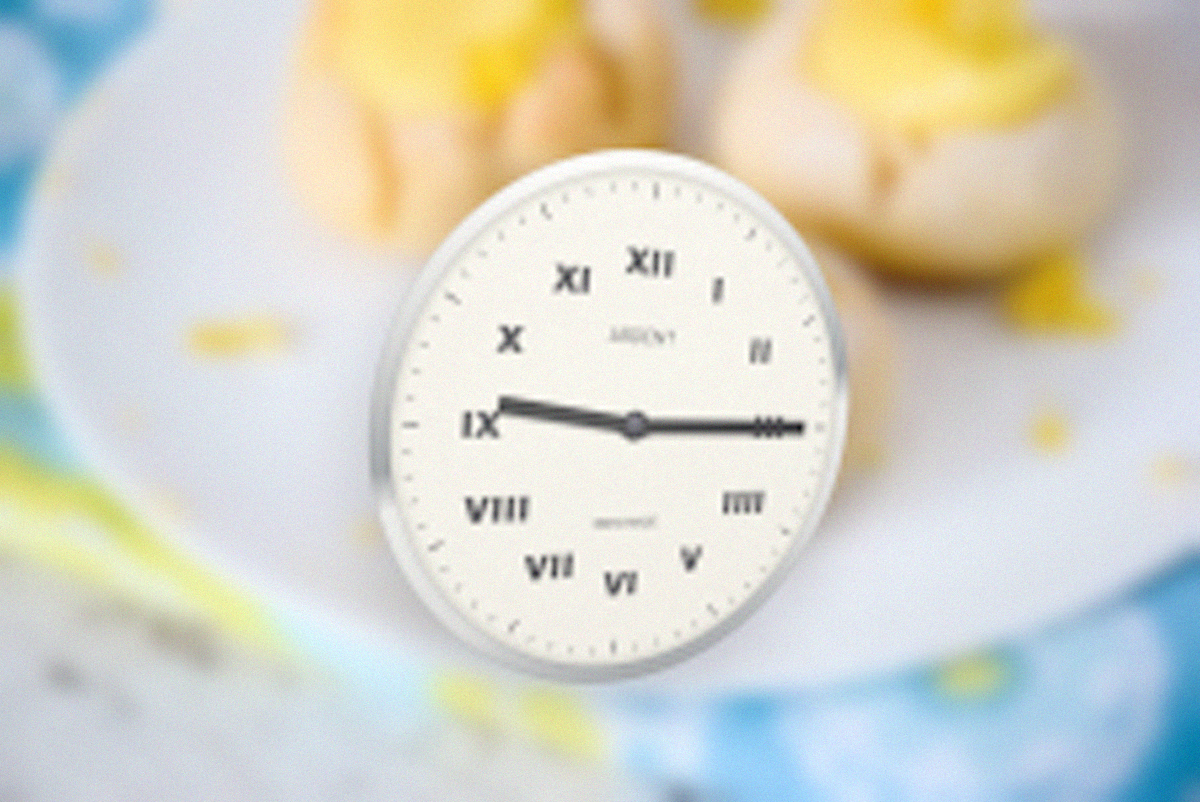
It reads 9.15
